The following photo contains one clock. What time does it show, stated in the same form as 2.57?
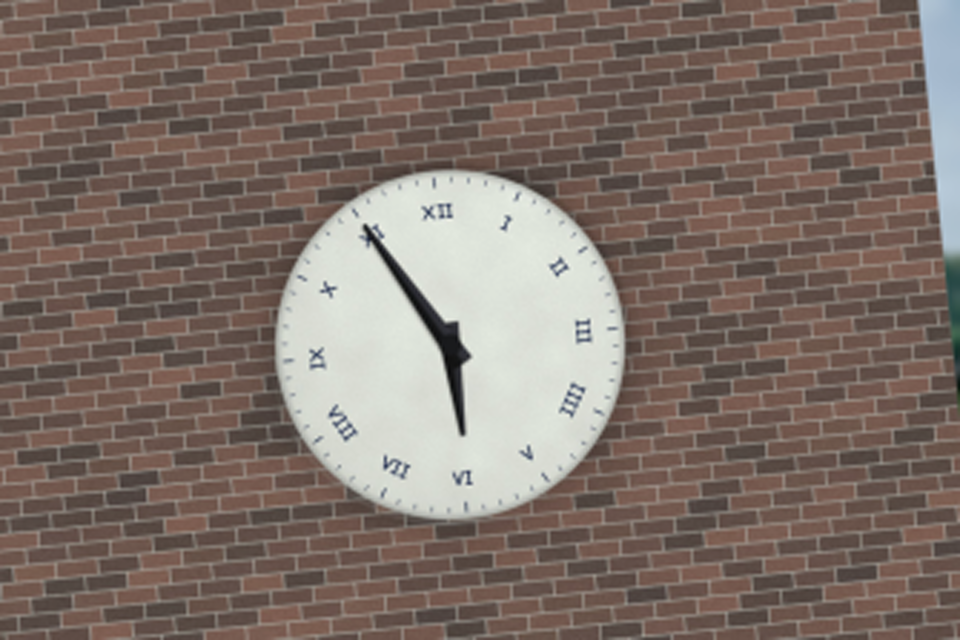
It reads 5.55
